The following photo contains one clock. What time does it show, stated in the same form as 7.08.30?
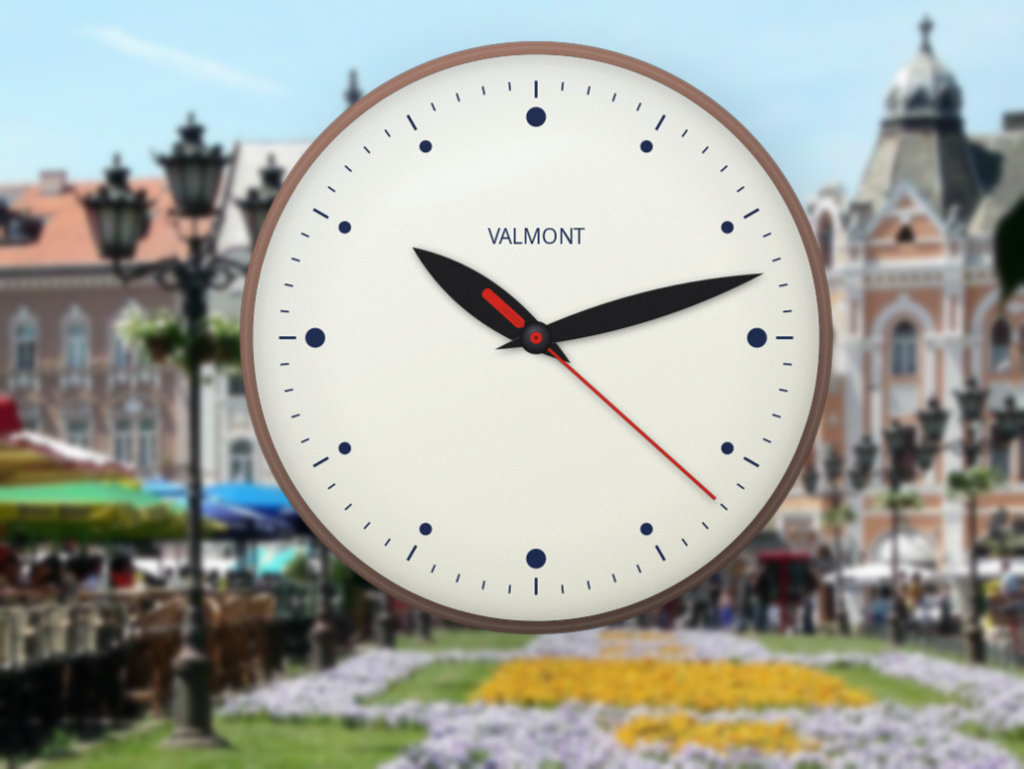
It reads 10.12.22
